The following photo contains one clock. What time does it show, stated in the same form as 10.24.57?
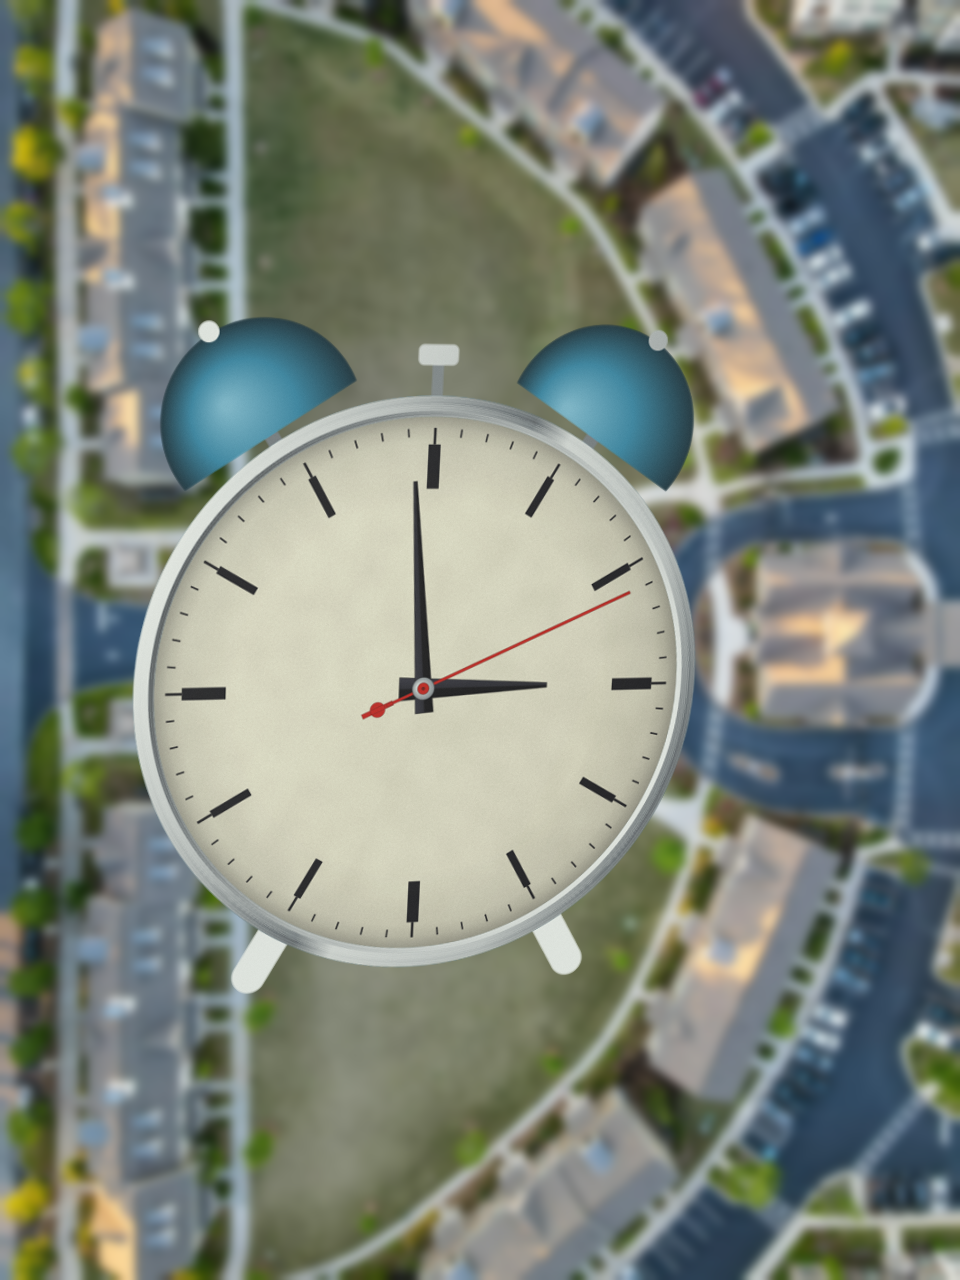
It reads 2.59.11
